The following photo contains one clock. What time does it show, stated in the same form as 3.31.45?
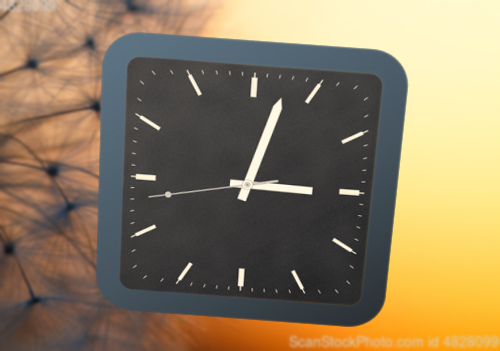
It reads 3.02.43
